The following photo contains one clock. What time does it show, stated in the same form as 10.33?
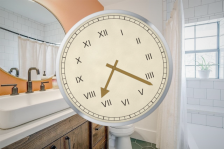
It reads 7.22
